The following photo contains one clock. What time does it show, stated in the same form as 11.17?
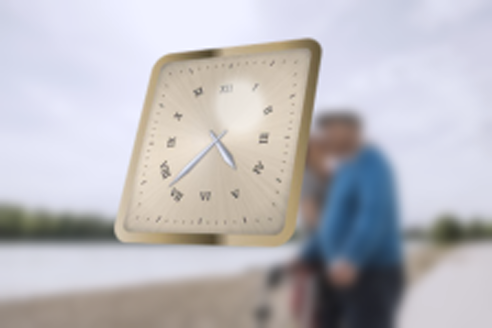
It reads 4.37
